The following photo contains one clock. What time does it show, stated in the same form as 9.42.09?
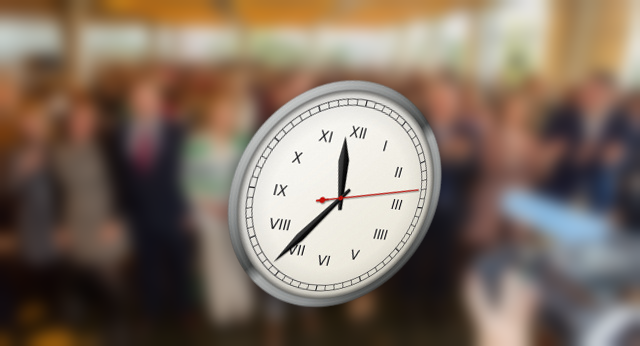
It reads 11.36.13
